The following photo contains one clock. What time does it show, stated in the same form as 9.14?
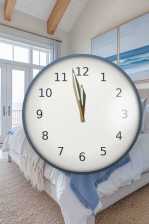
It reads 11.58
